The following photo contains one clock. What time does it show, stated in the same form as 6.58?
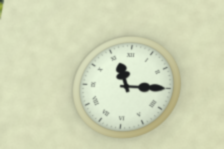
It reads 11.15
